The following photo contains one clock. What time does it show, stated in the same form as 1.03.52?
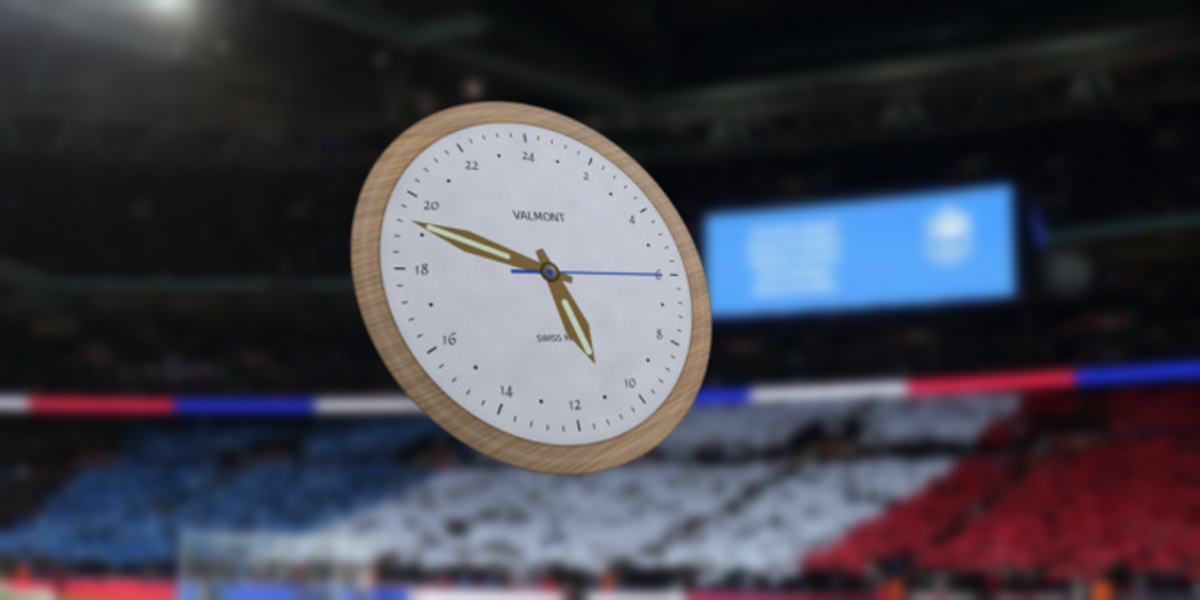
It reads 10.48.15
